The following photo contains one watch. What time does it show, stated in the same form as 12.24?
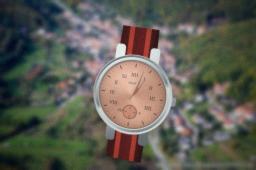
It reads 1.03
